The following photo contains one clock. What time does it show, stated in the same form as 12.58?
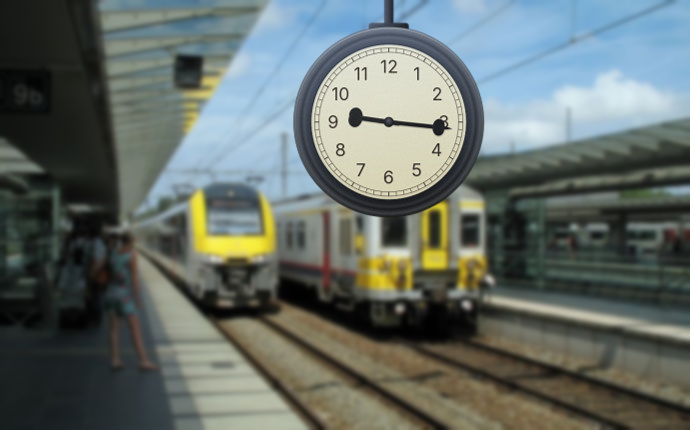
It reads 9.16
